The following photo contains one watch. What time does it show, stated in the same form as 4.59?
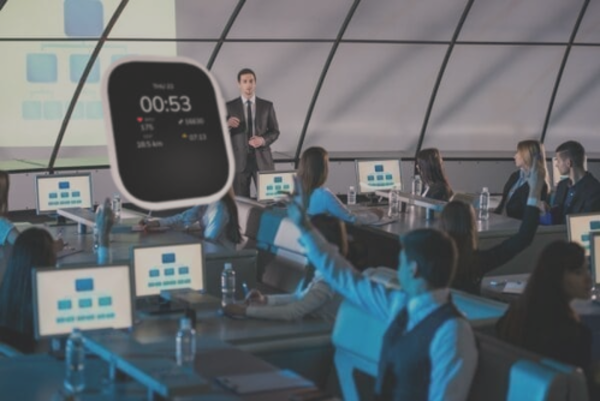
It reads 0.53
